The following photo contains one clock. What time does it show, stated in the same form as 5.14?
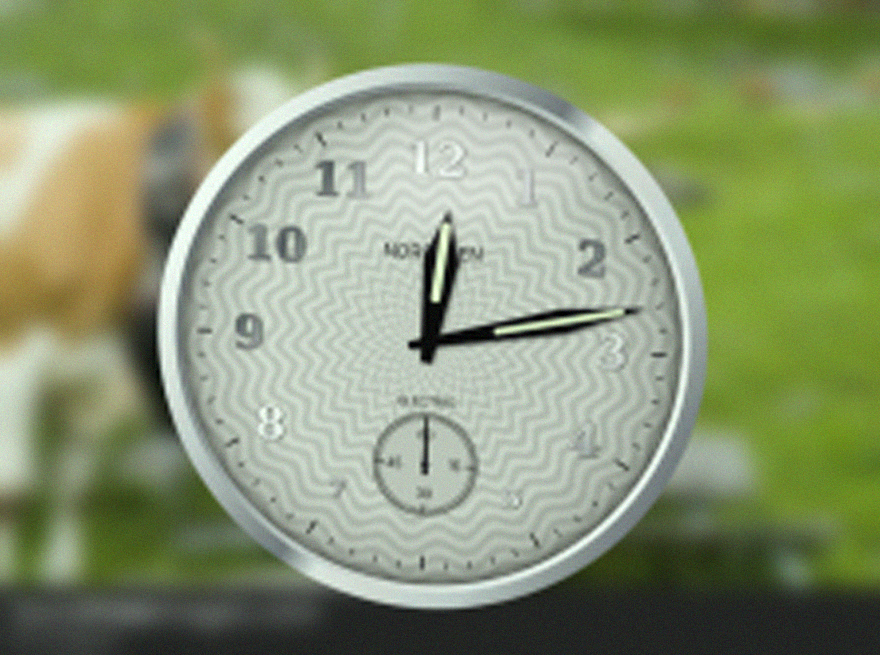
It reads 12.13
